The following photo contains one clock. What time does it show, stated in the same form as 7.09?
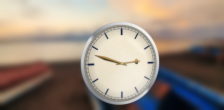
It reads 2.48
